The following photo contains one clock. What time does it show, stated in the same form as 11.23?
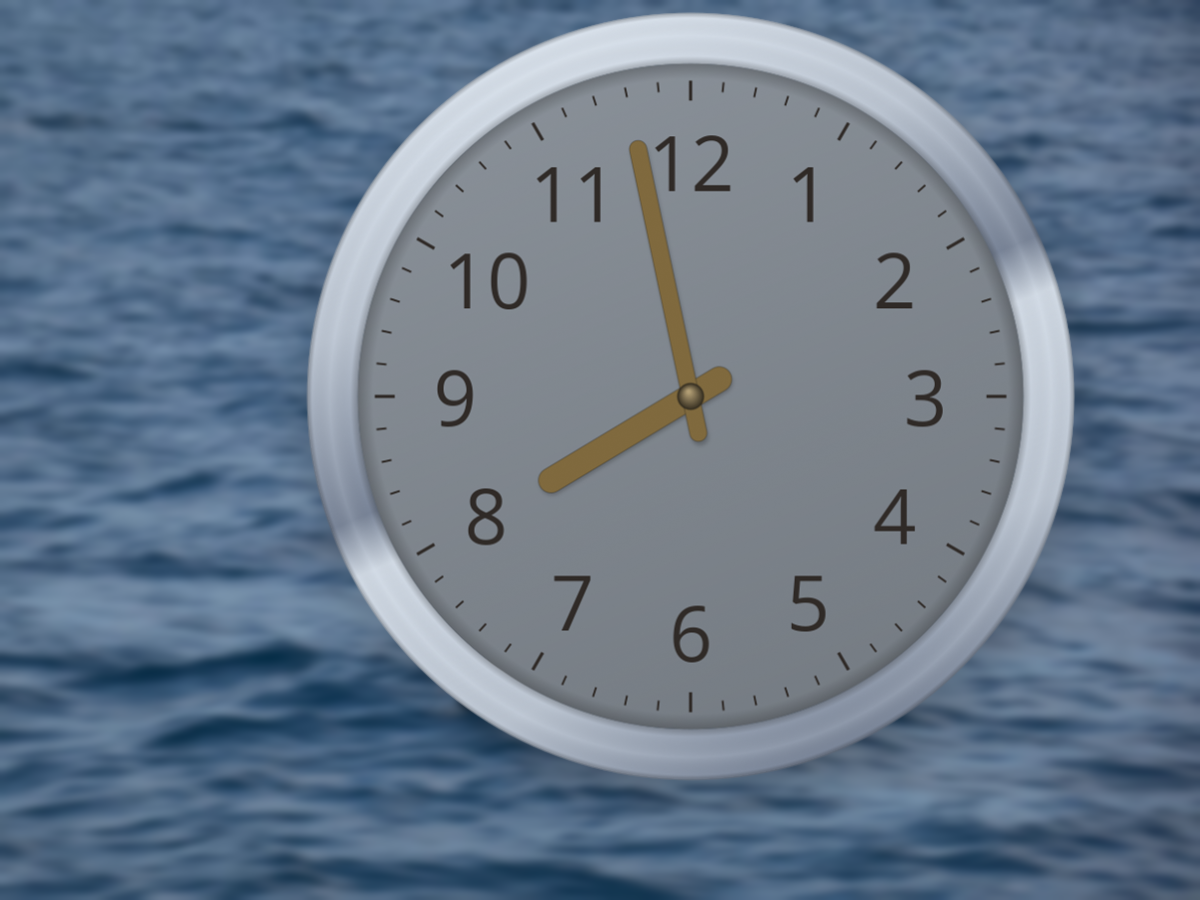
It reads 7.58
